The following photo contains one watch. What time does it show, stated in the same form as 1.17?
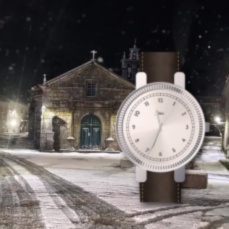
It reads 11.34
